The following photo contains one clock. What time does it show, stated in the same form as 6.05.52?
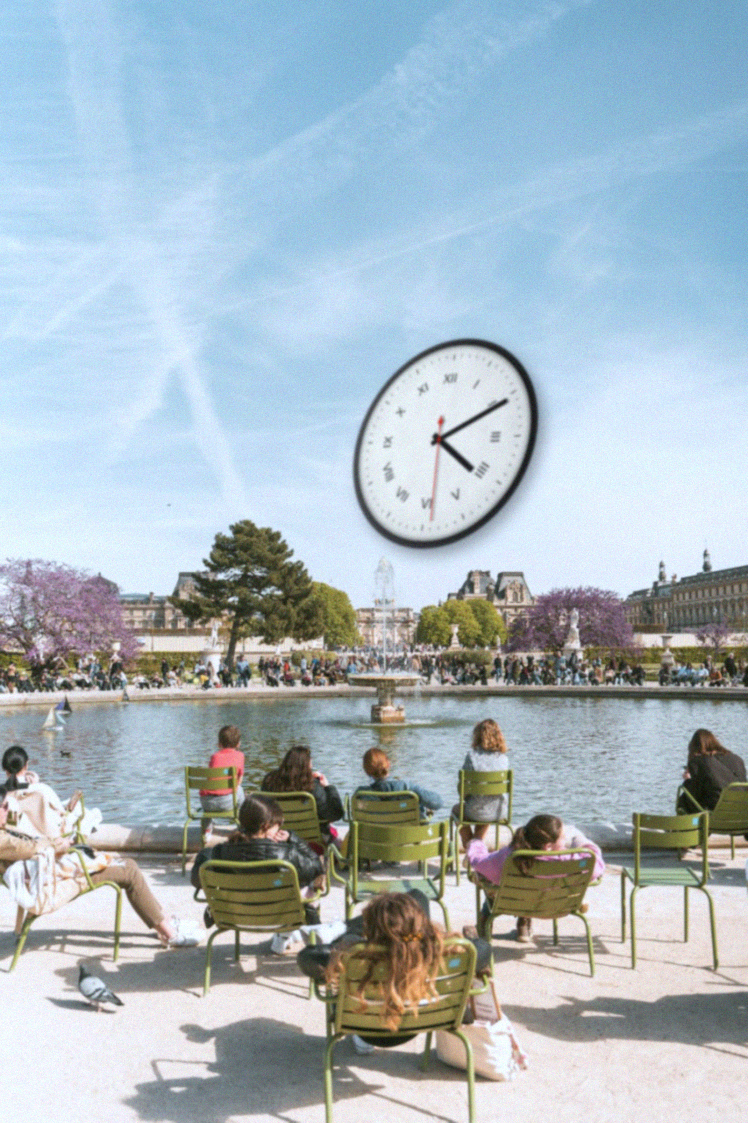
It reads 4.10.29
